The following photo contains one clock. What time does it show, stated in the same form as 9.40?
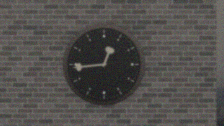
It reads 12.44
